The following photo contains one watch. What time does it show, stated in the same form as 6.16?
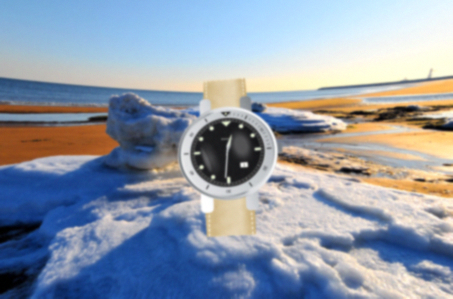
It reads 12.31
